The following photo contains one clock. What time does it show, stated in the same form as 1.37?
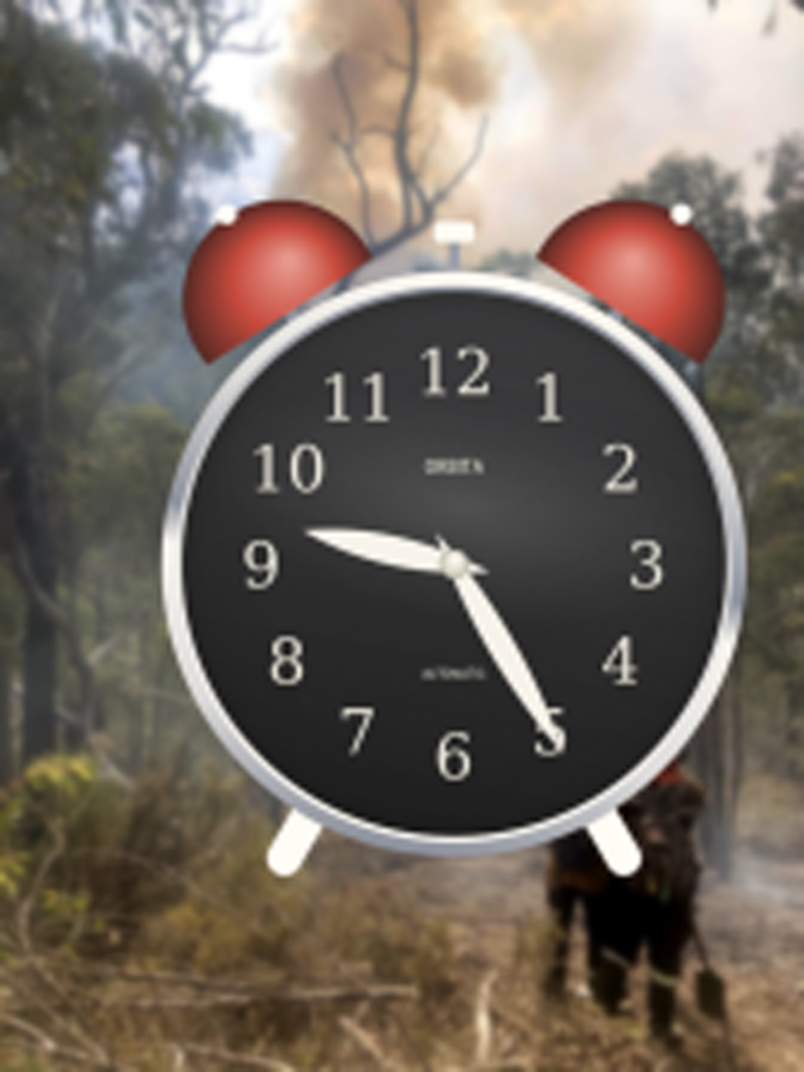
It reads 9.25
